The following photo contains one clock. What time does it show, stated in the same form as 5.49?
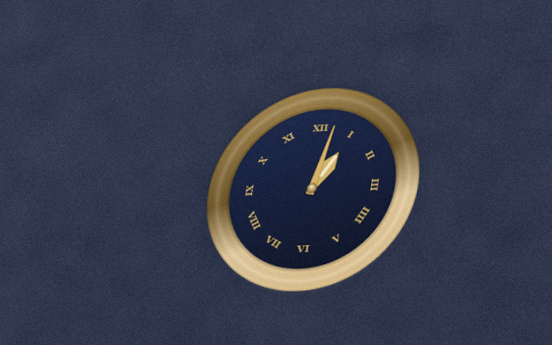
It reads 1.02
